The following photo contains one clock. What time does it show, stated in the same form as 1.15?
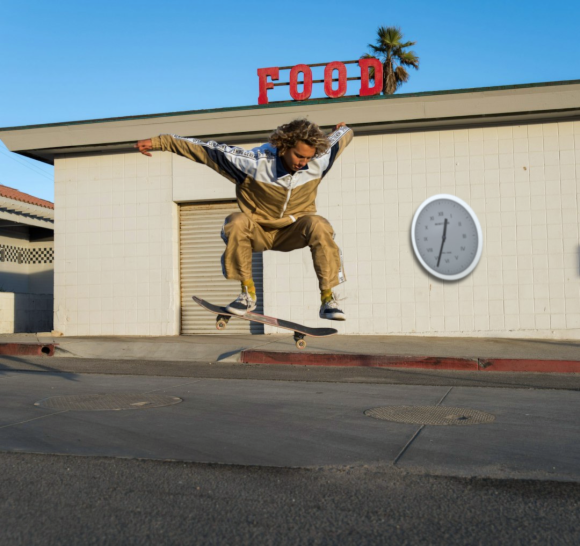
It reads 12.34
